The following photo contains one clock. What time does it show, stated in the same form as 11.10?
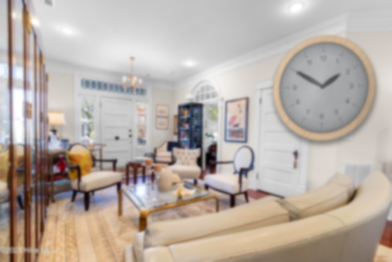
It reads 1.50
